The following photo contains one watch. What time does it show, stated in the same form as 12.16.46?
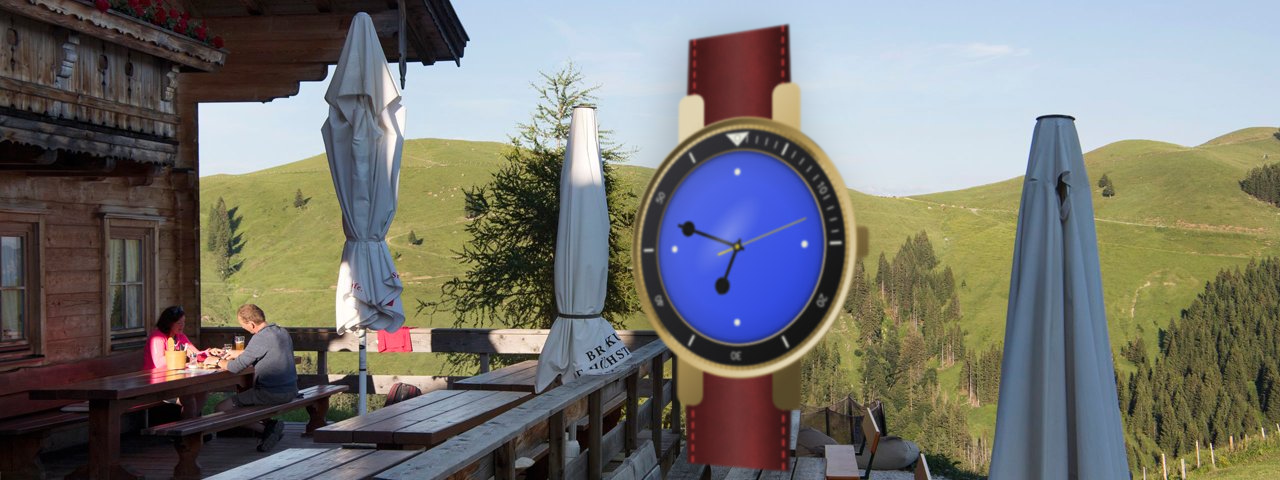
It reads 6.48.12
